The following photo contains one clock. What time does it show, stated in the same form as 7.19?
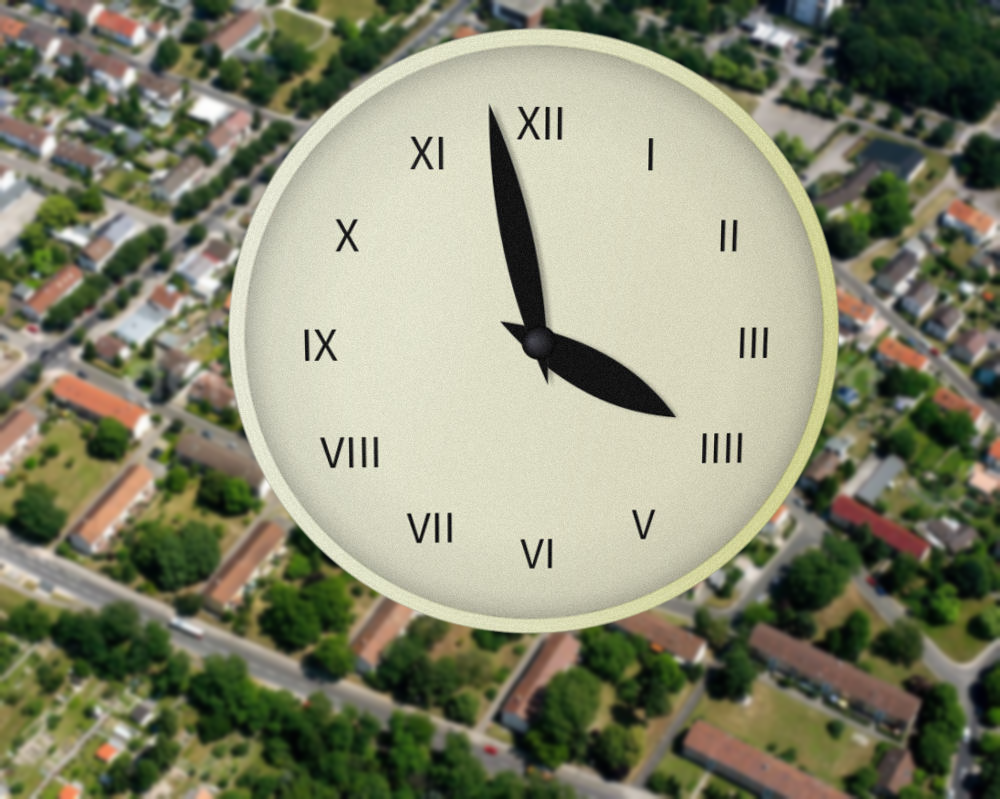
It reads 3.58
